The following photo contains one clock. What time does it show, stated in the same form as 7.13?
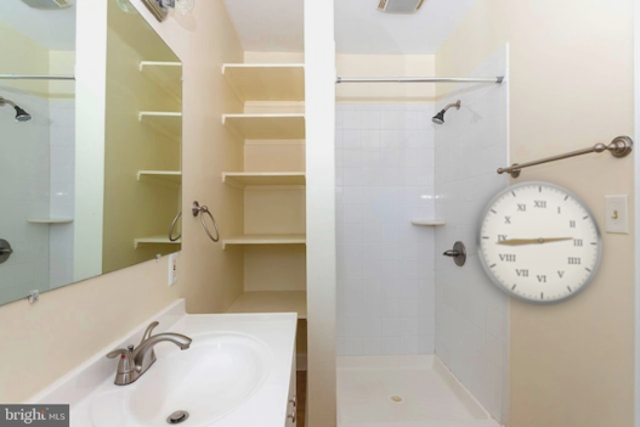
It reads 2.44
